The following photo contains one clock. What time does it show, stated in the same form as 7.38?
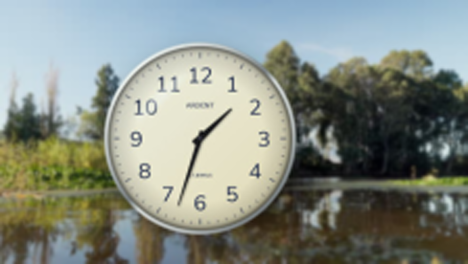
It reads 1.33
